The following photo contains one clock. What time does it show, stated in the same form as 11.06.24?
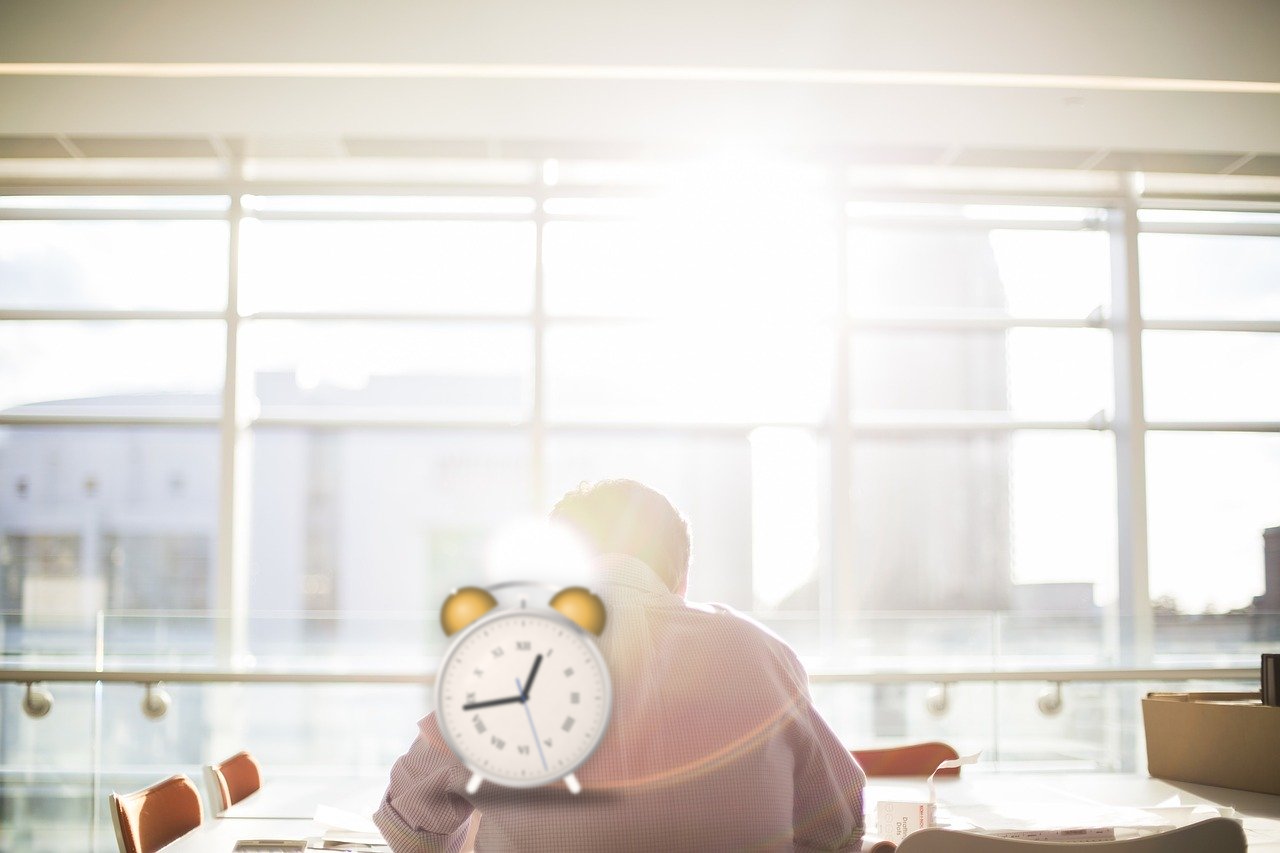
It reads 12.43.27
